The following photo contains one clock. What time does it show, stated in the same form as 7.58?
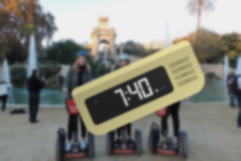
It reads 7.40
